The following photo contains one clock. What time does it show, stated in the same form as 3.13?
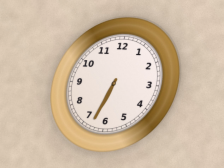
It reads 6.33
